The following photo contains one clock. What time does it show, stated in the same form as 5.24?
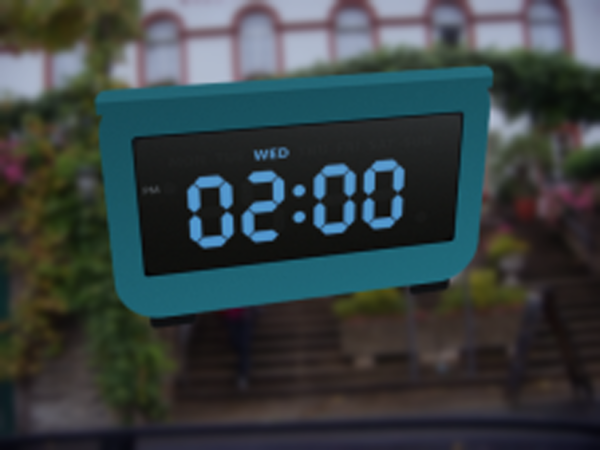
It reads 2.00
